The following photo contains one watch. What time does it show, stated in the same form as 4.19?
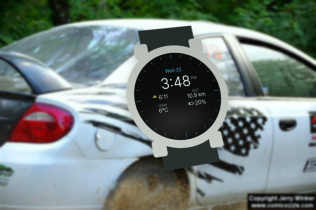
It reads 3.48
